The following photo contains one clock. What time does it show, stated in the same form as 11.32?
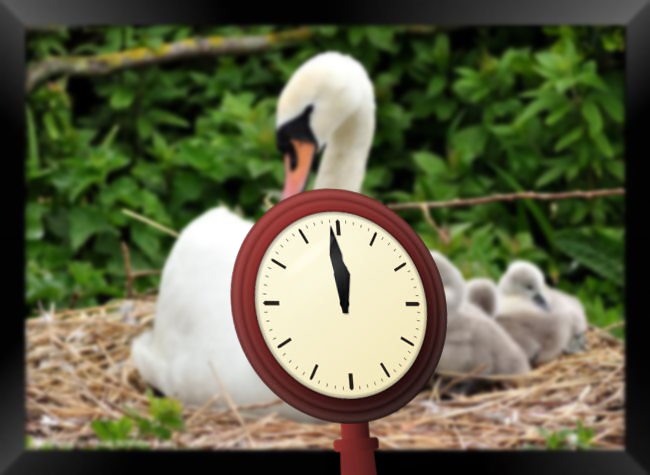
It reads 11.59
